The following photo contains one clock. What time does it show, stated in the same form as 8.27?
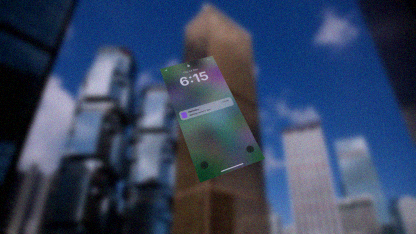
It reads 6.15
